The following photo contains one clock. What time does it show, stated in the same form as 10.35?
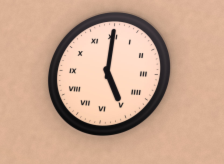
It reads 5.00
